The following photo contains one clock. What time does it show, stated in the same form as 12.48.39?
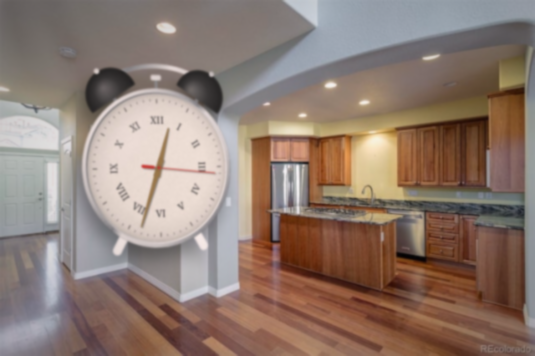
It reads 12.33.16
